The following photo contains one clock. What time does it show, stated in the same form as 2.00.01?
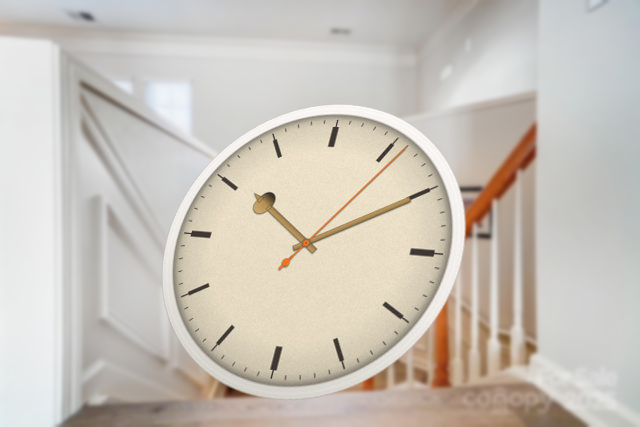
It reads 10.10.06
